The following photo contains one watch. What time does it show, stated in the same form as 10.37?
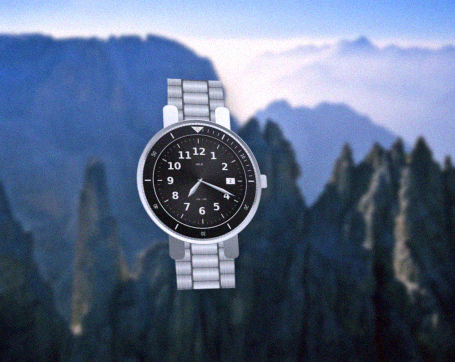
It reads 7.19
